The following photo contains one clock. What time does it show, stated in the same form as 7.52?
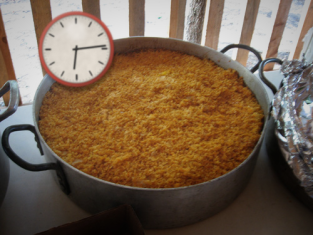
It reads 6.14
